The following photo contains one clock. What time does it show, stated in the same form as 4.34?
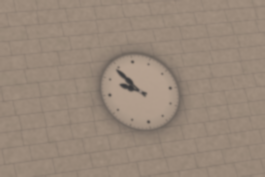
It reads 9.54
